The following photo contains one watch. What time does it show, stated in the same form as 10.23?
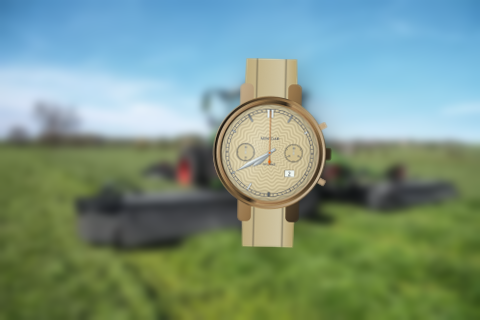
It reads 7.40
